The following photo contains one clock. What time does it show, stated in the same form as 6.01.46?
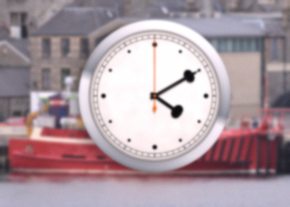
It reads 4.10.00
